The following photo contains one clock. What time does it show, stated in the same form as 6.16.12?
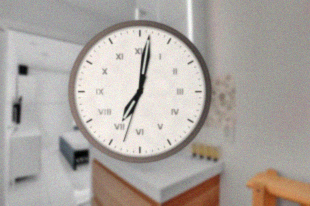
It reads 7.01.33
